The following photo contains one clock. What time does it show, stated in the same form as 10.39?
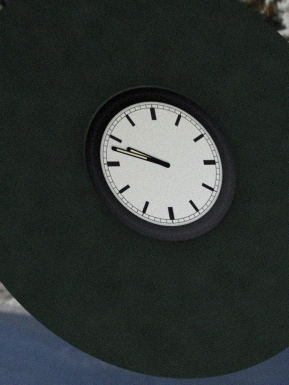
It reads 9.48
